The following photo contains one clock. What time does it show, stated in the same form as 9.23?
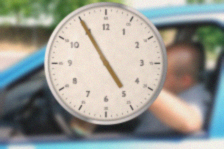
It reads 4.55
